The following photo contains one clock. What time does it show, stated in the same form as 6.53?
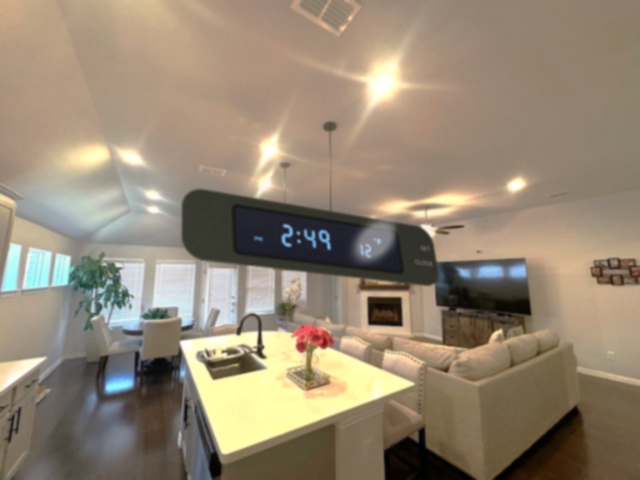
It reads 2.49
